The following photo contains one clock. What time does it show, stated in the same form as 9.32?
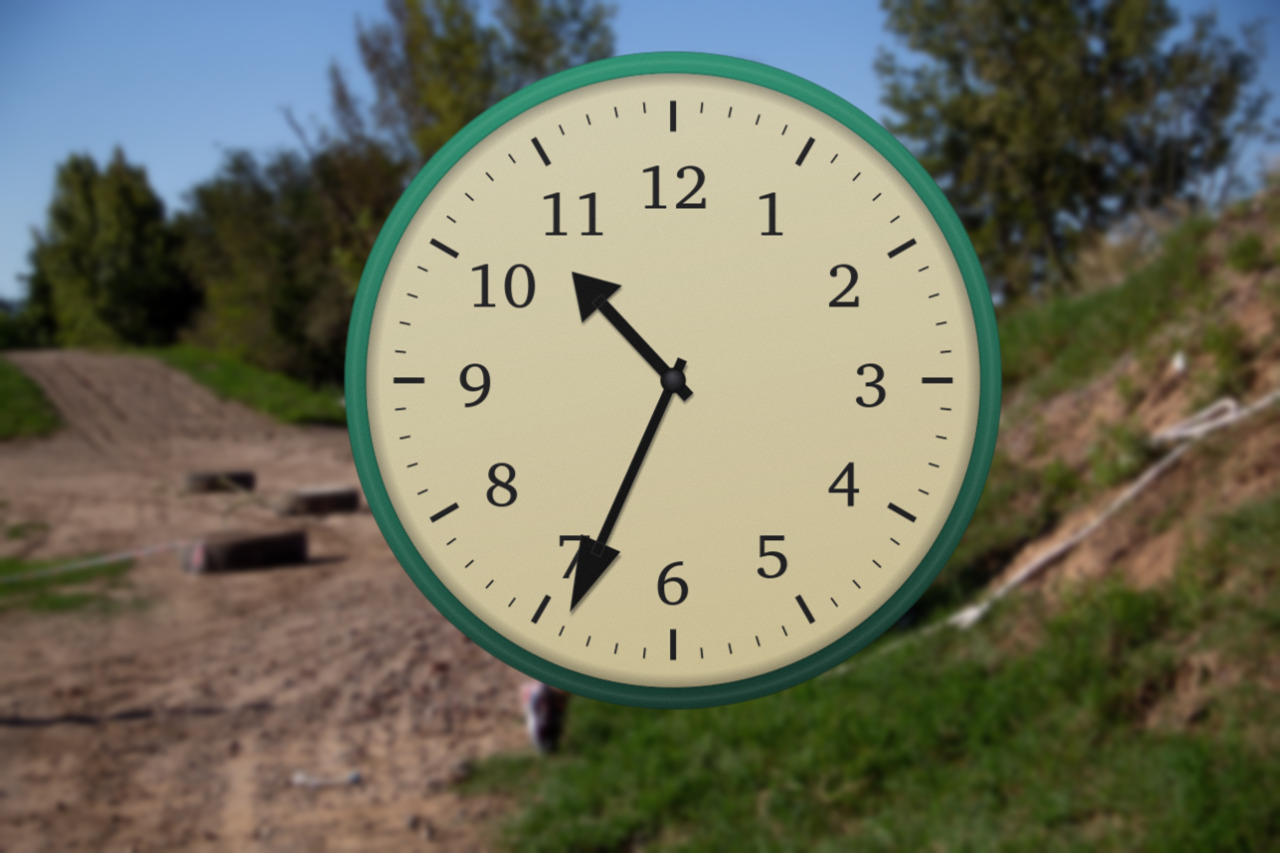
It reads 10.34
